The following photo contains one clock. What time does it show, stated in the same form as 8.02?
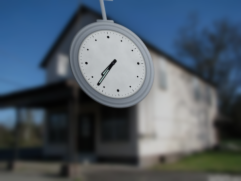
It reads 7.37
